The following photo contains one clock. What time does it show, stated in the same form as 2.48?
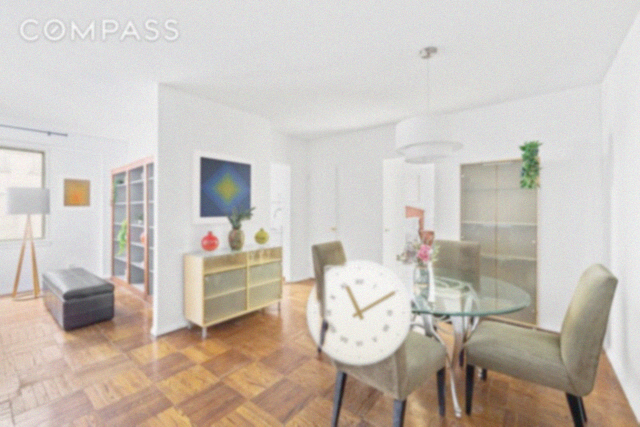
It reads 11.10
